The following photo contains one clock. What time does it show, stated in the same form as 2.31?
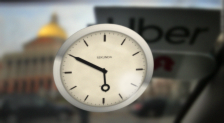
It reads 5.50
